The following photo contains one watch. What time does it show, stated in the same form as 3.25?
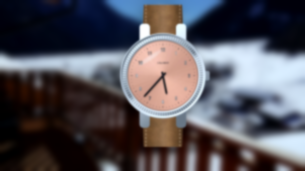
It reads 5.37
